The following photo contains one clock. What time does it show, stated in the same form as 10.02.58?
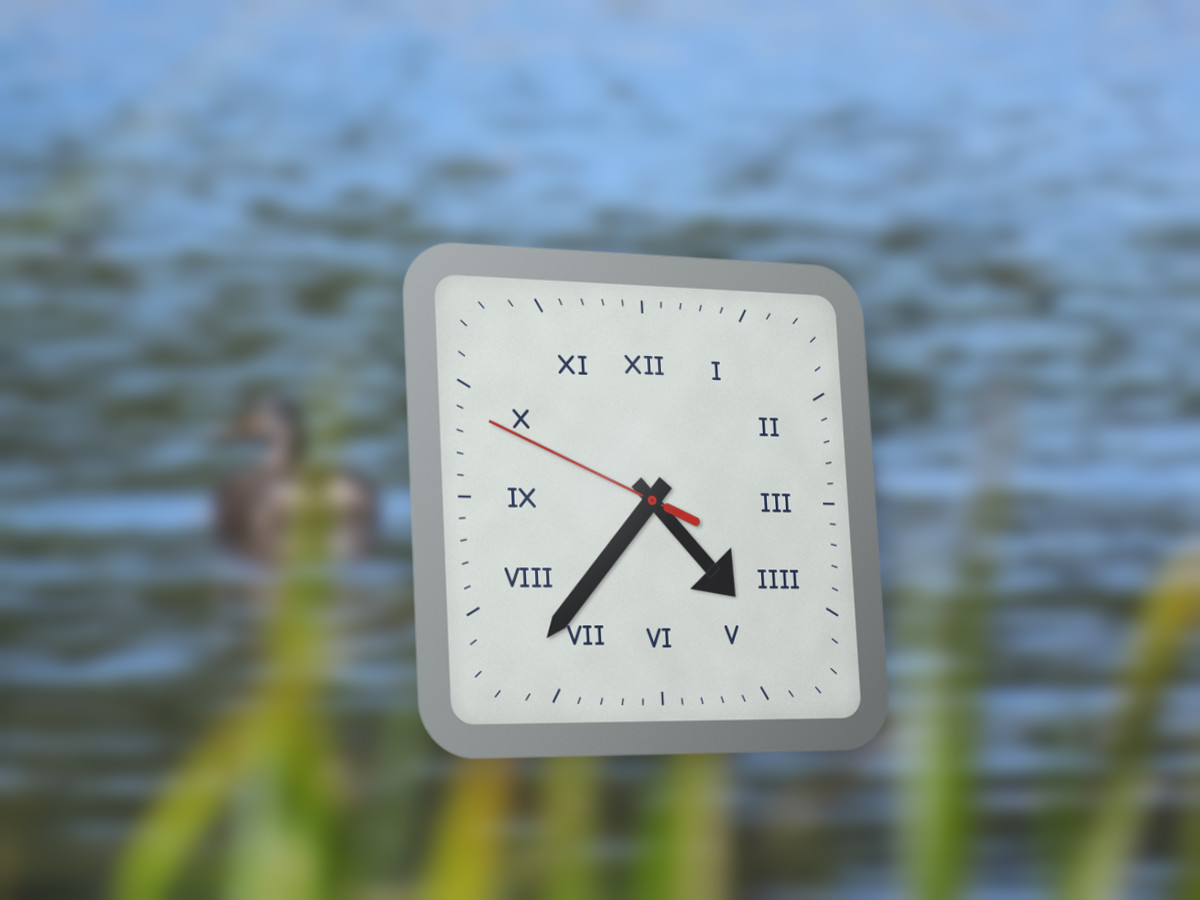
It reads 4.36.49
